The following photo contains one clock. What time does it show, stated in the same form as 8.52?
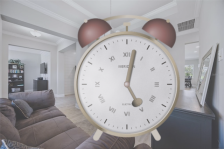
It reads 5.02
